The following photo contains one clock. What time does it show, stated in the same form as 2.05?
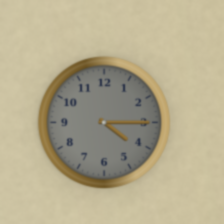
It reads 4.15
